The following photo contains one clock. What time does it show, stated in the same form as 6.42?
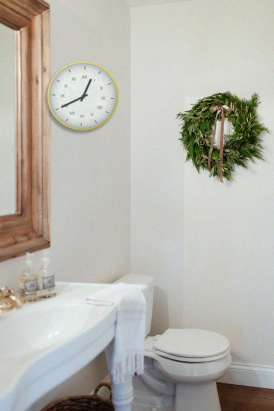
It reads 12.40
